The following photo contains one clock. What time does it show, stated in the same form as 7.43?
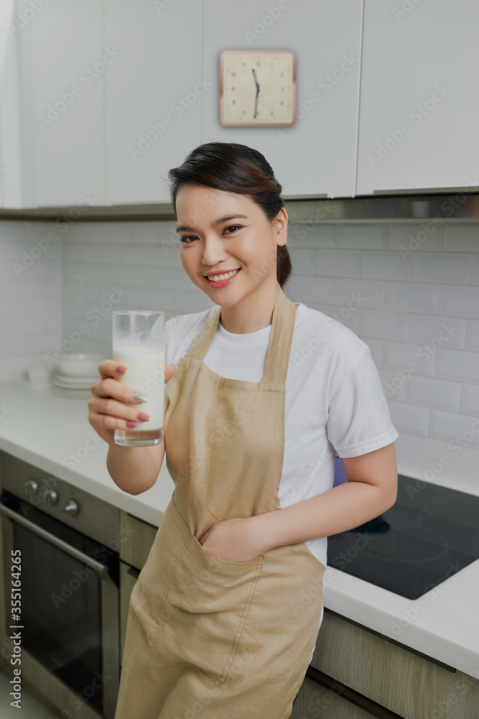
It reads 11.31
